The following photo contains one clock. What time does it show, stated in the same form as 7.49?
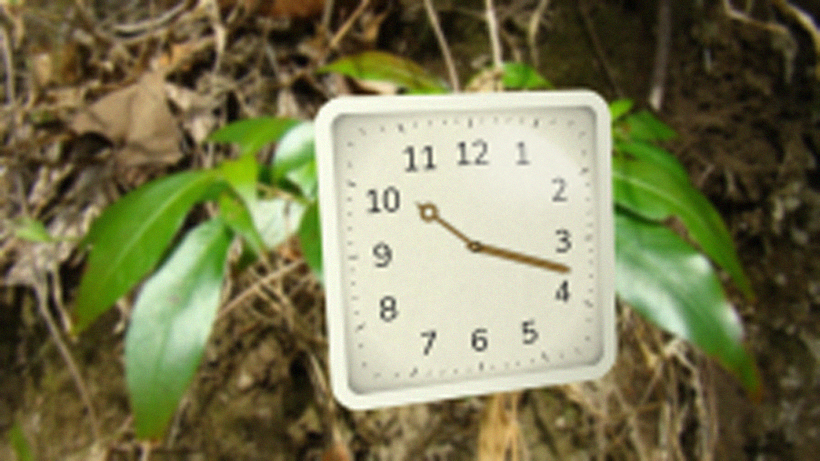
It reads 10.18
